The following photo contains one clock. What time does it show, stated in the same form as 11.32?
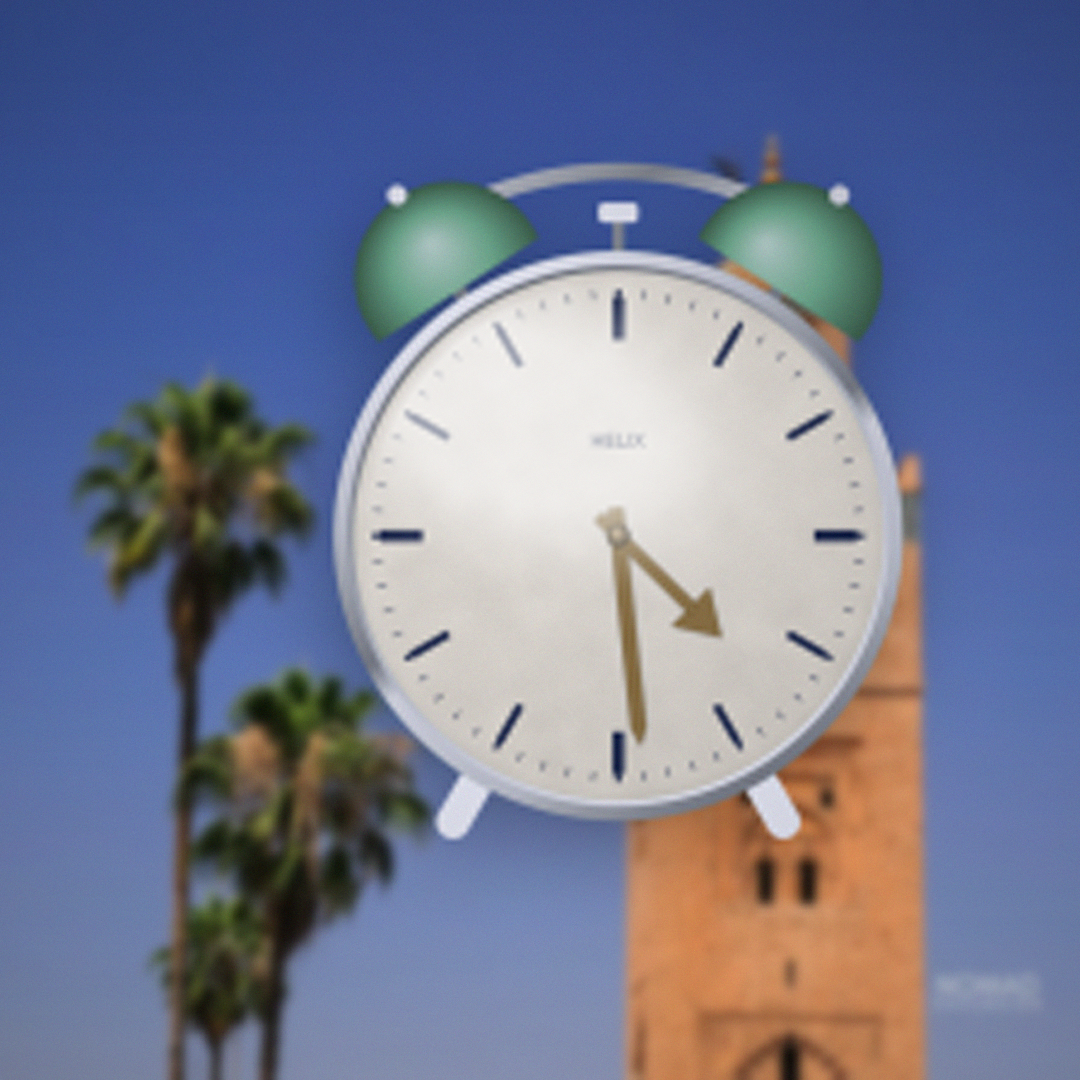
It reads 4.29
